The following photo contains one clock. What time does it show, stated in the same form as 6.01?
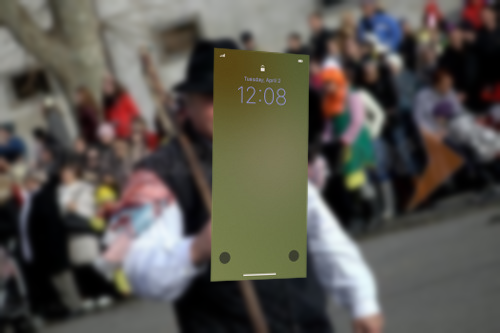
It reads 12.08
